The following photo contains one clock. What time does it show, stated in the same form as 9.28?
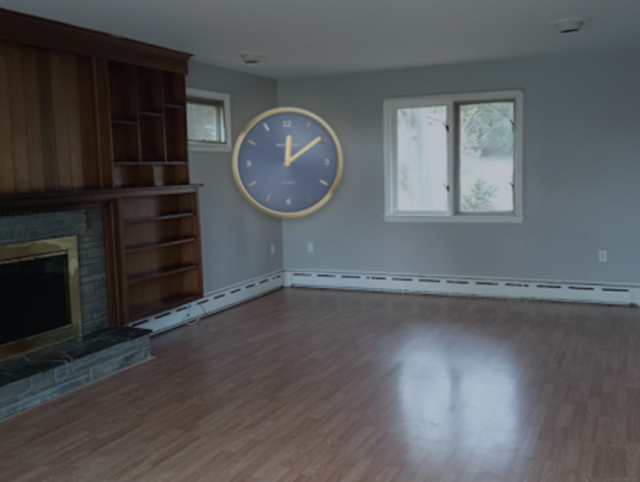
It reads 12.09
